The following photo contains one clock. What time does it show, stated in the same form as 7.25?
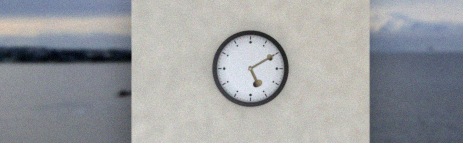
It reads 5.10
